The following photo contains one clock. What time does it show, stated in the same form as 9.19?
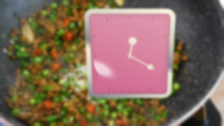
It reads 12.20
